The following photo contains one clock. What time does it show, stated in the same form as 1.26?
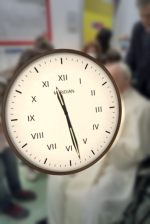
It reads 11.28
